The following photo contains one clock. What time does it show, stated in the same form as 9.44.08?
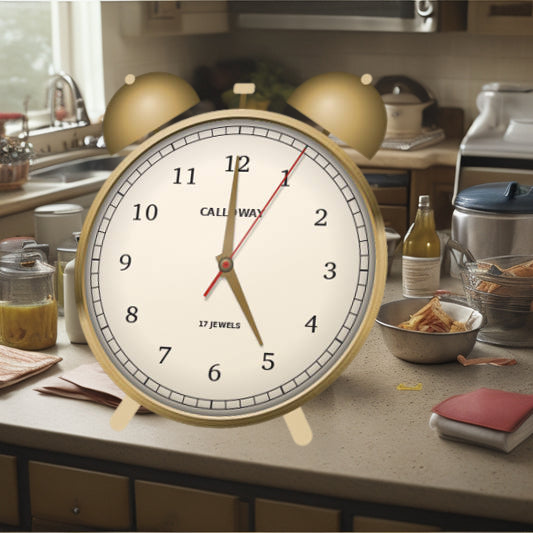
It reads 5.00.05
